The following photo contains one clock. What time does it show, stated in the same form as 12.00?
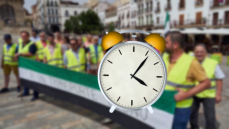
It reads 4.06
